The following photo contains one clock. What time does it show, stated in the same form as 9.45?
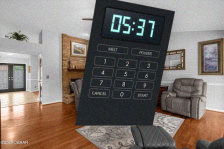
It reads 5.37
